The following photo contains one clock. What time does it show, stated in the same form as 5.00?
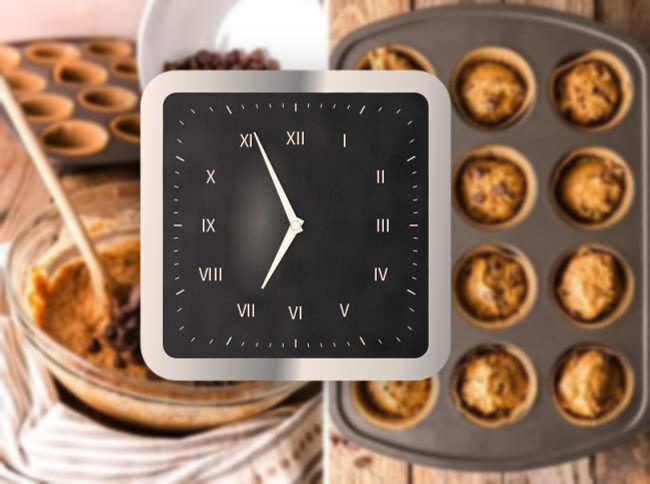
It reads 6.56
